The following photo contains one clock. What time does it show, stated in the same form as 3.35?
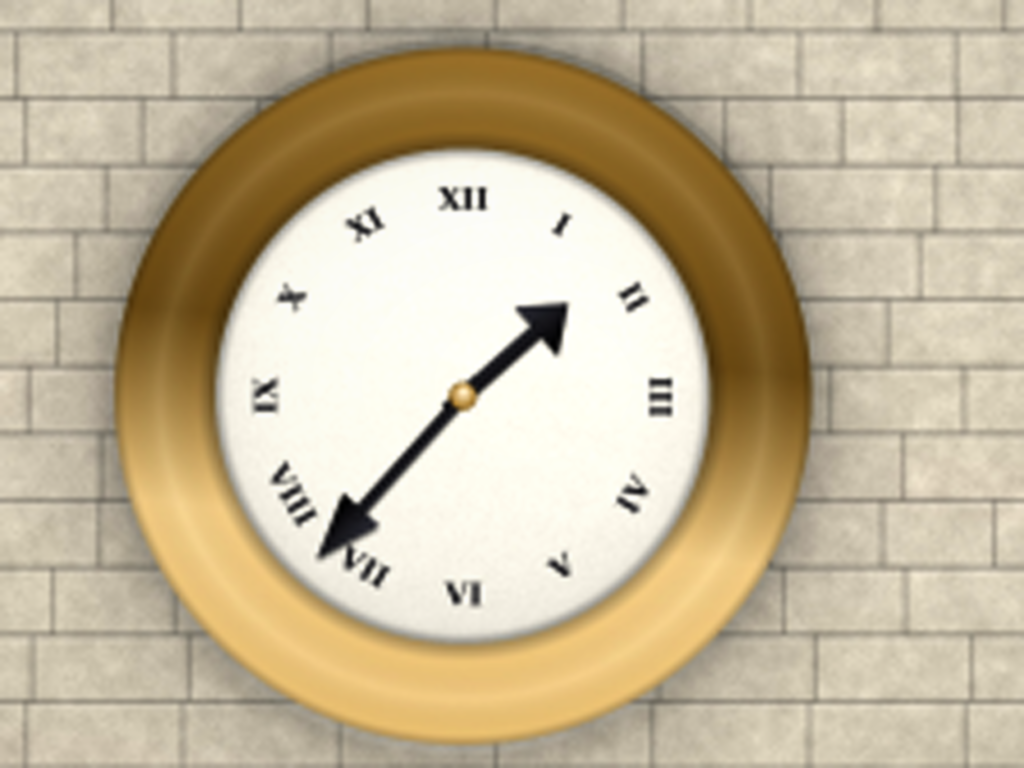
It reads 1.37
